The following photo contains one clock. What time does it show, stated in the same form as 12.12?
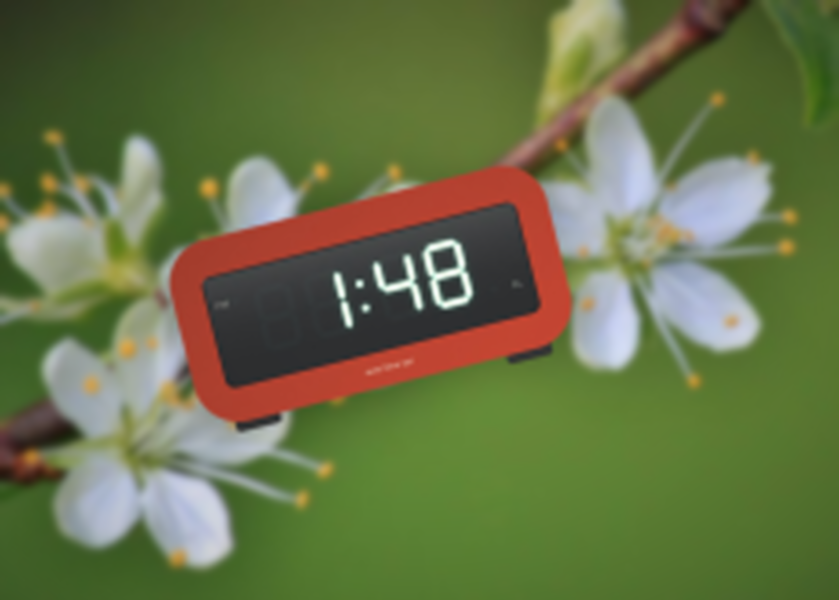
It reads 1.48
